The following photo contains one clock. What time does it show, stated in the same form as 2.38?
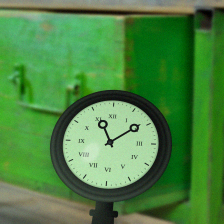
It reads 11.09
